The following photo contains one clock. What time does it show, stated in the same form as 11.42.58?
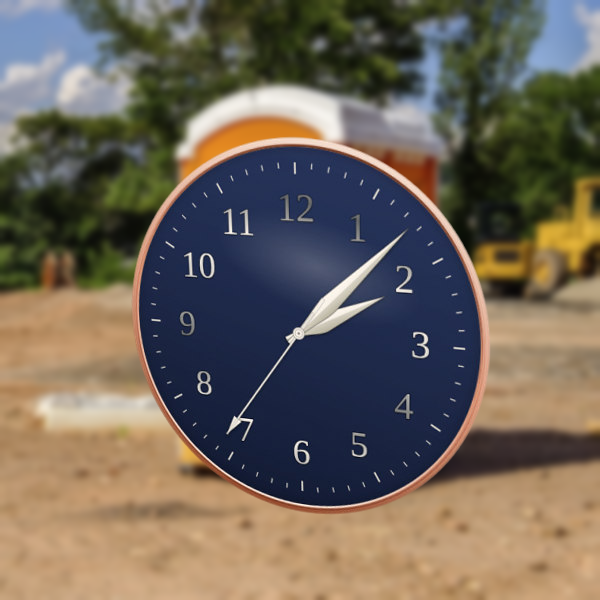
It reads 2.07.36
